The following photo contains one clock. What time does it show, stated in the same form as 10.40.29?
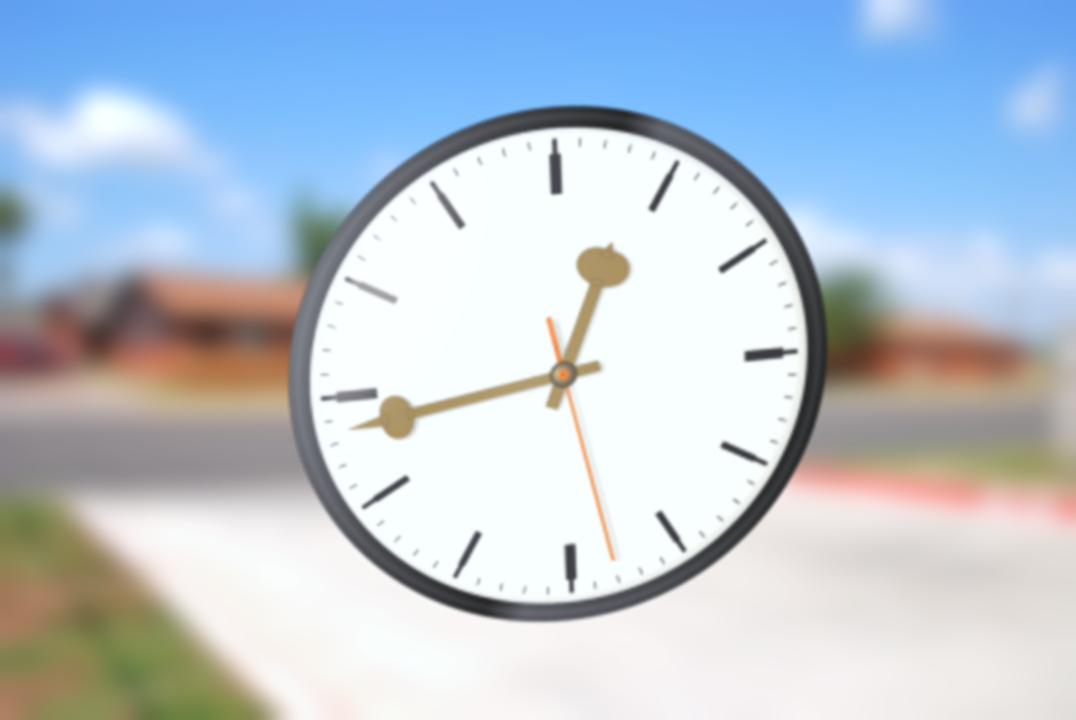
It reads 12.43.28
